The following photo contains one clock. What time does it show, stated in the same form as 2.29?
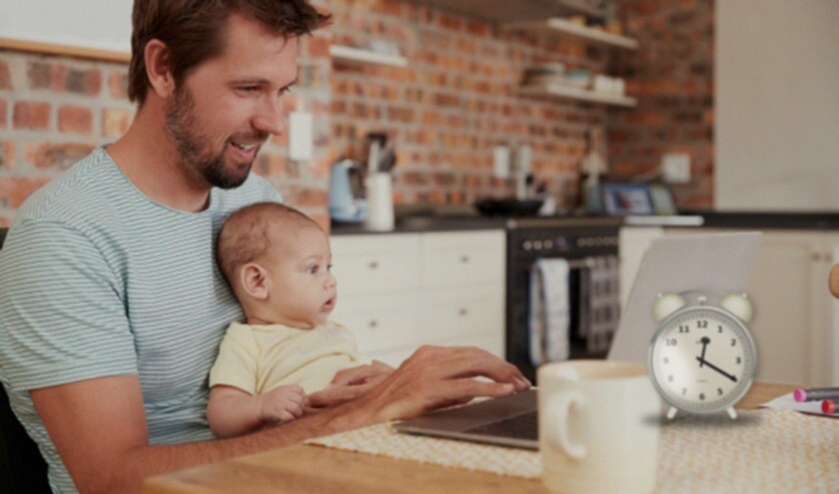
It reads 12.20
